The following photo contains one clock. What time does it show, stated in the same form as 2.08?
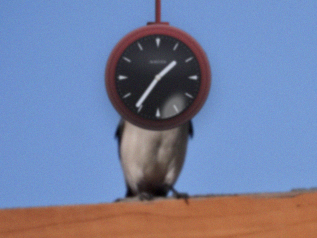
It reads 1.36
